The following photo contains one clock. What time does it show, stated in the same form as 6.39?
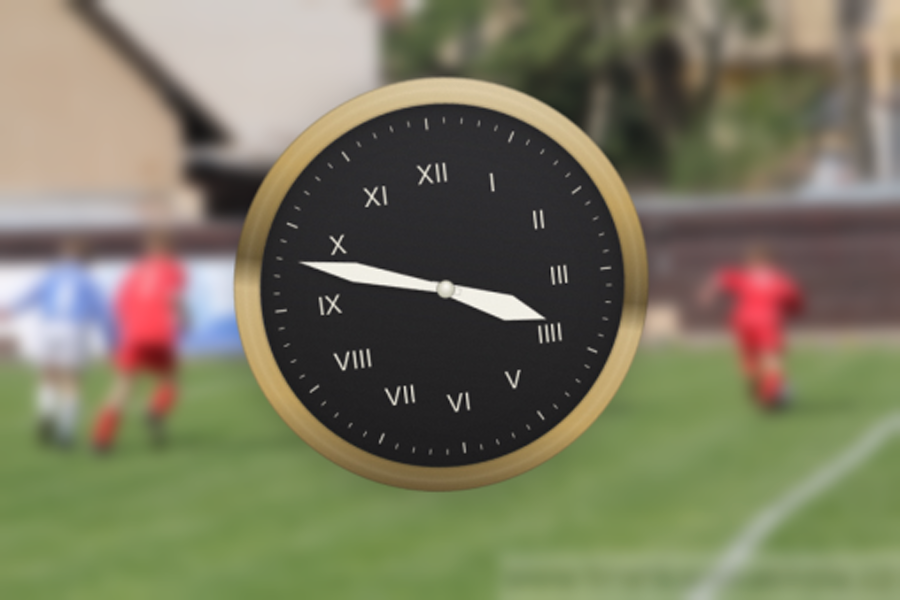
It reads 3.48
